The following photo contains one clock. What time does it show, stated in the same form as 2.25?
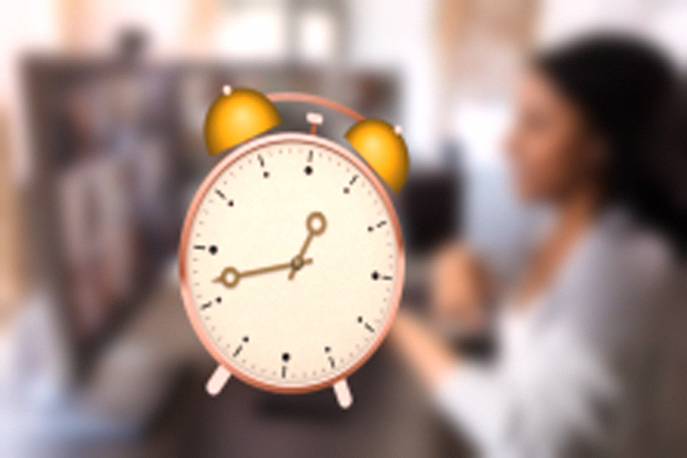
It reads 12.42
